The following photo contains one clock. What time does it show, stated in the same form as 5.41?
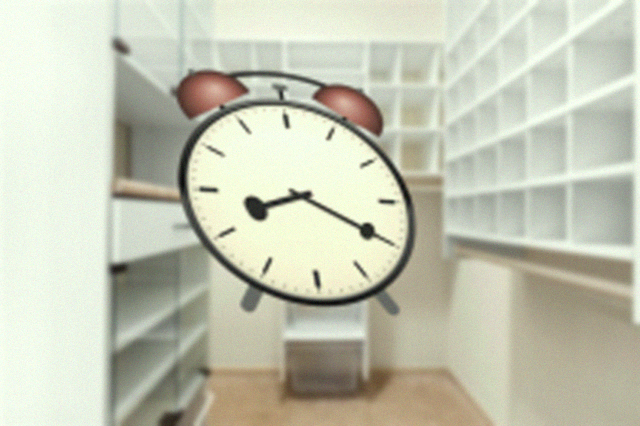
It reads 8.20
